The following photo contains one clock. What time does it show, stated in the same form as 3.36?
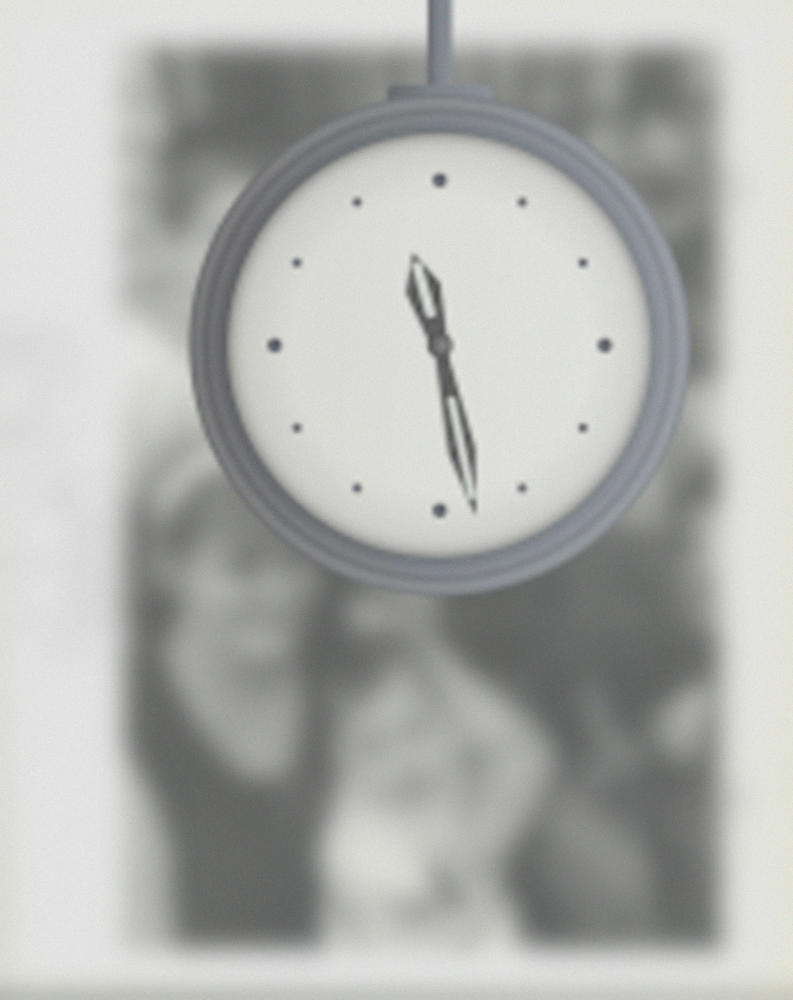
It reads 11.28
